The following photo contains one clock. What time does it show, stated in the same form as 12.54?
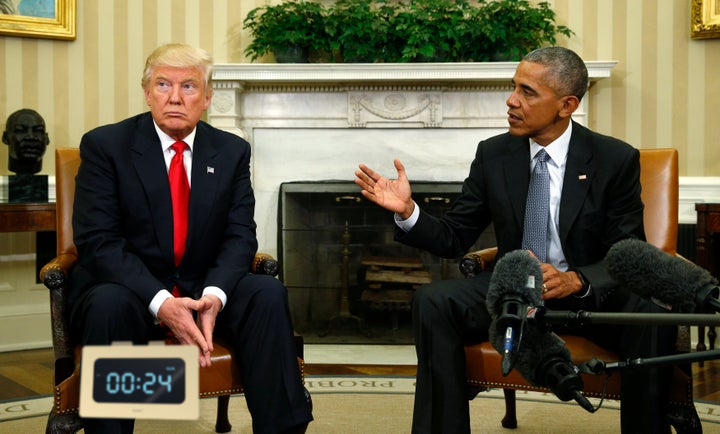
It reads 0.24
